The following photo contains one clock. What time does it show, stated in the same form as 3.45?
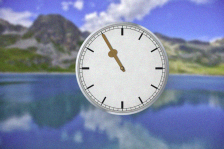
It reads 10.55
